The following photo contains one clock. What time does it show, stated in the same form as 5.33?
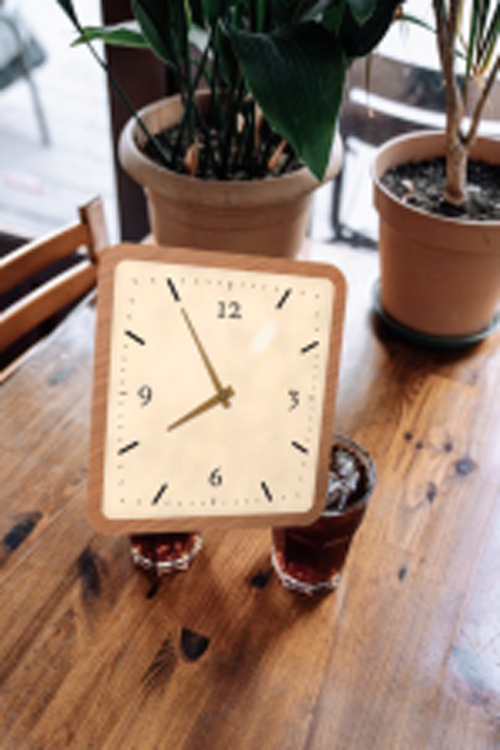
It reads 7.55
